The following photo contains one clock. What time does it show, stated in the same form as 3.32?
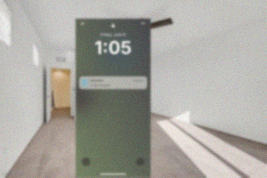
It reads 1.05
